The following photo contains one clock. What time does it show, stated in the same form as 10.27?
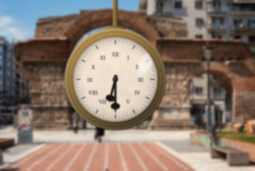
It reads 6.30
